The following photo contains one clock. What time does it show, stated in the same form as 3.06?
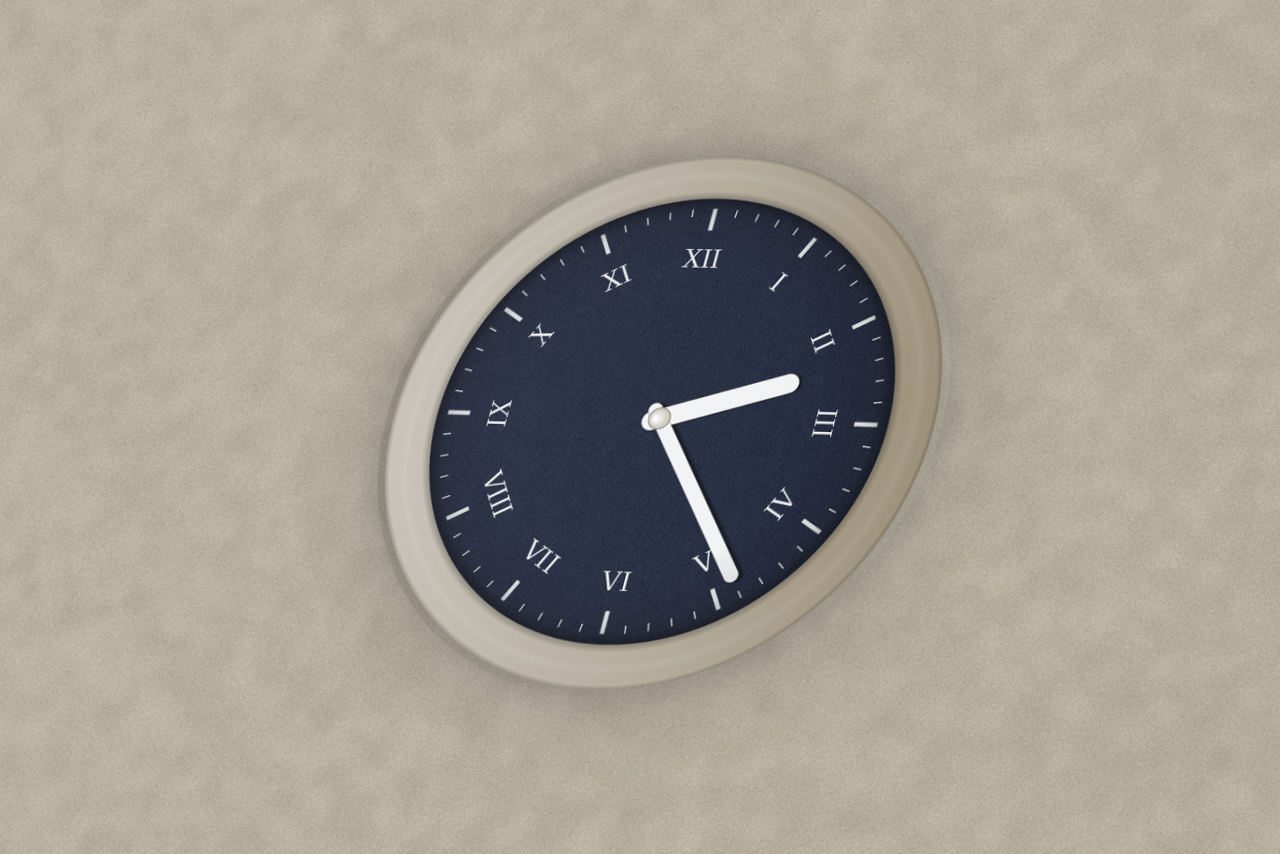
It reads 2.24
